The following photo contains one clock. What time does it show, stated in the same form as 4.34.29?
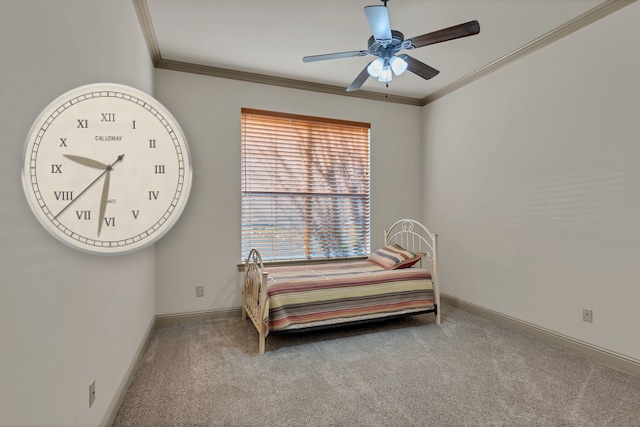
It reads 9.31.38
